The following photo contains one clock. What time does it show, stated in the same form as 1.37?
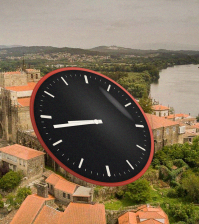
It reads 8.43
